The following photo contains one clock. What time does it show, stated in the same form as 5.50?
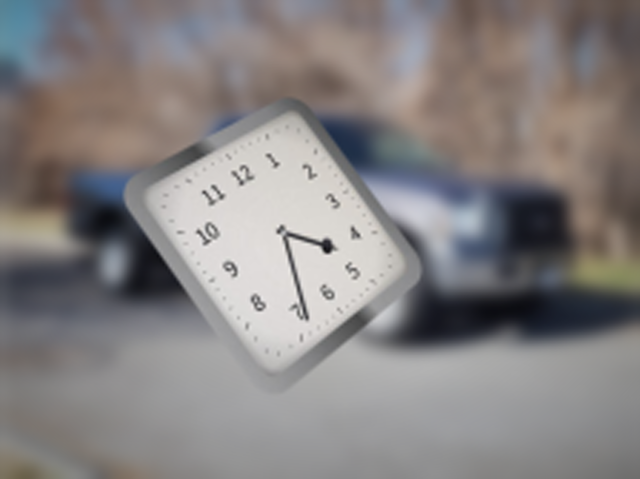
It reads 4.34
